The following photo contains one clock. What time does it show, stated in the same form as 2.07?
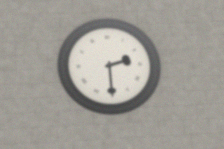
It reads 2.30
